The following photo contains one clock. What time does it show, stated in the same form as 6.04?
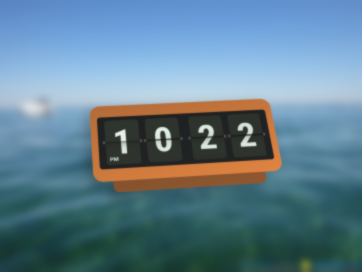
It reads 10.22
